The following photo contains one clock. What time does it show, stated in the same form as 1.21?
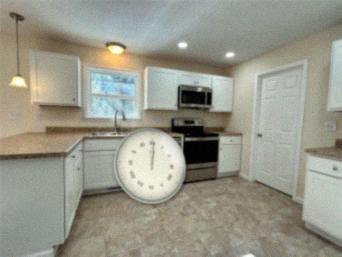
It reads 12.00
